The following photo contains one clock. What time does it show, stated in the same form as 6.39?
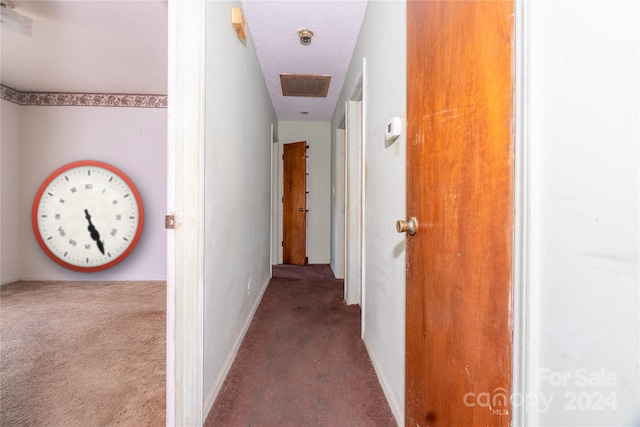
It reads 5.26
